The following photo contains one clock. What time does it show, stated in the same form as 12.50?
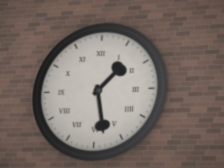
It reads 1.28
